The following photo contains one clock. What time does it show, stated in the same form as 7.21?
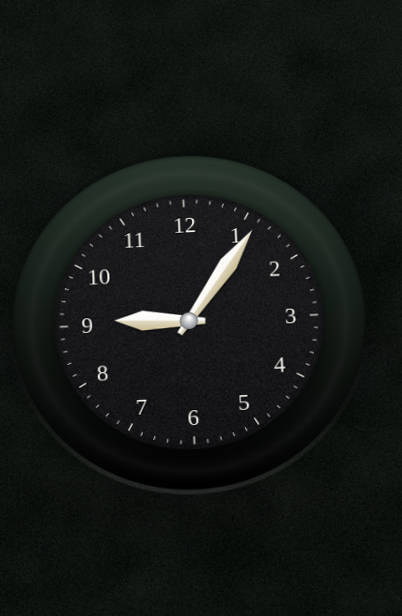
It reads 9.06
